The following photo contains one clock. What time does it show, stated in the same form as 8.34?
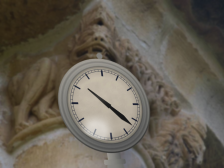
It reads 10.22
